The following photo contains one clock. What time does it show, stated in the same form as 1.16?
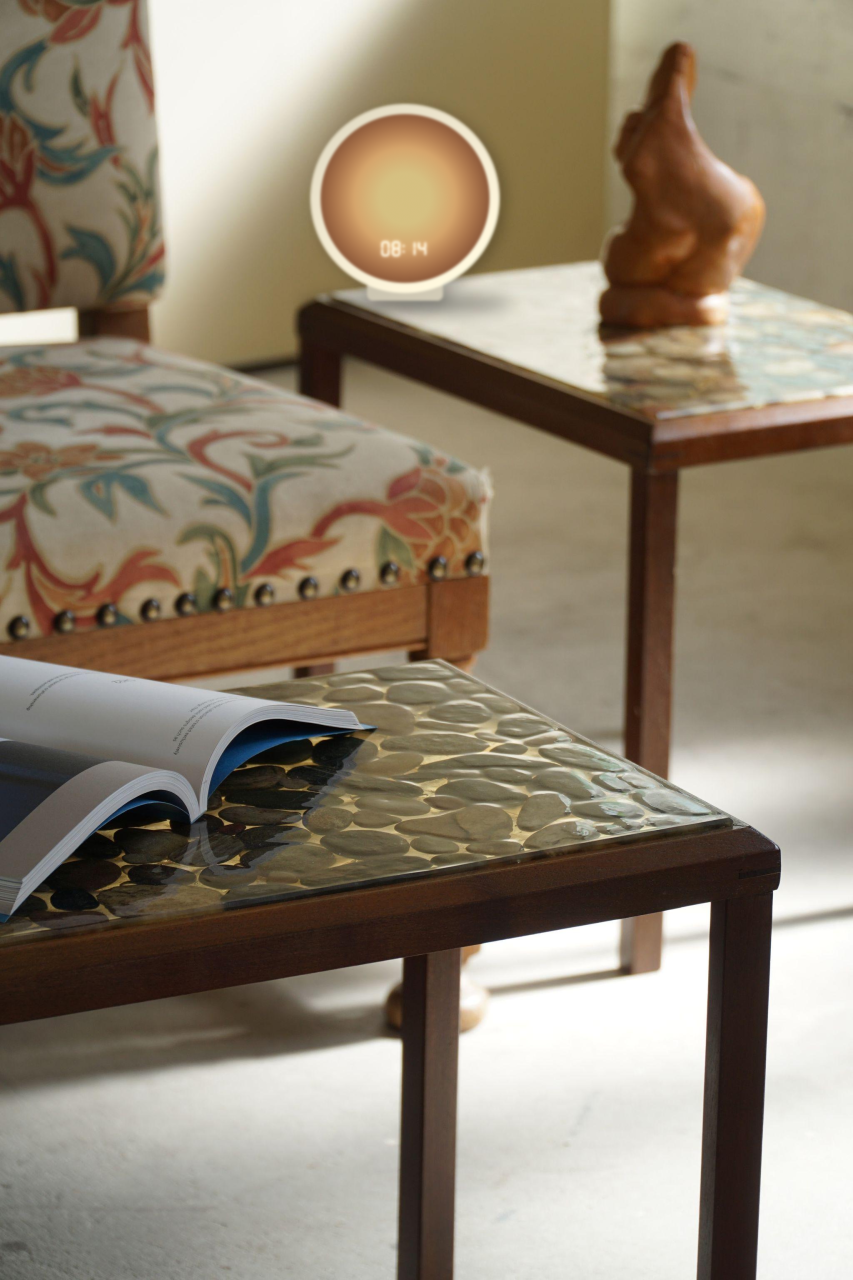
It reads 8.14
